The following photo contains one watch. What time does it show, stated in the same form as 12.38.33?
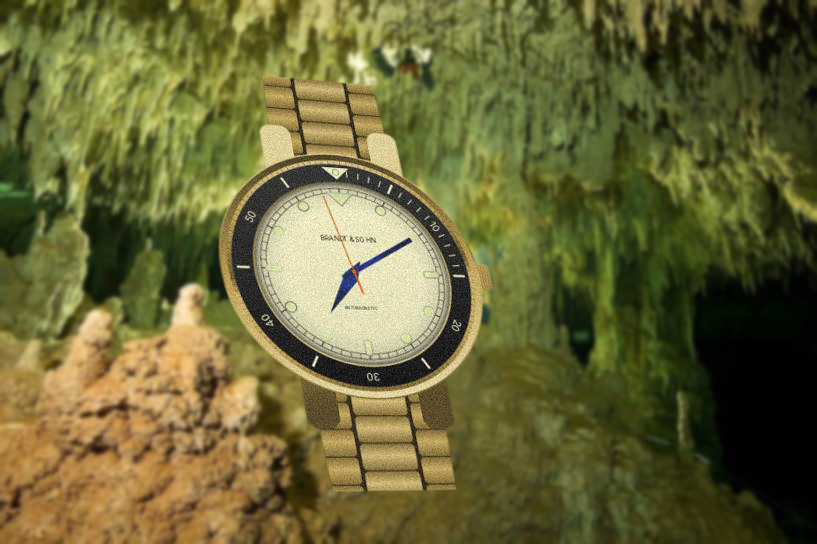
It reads 7.09.58
